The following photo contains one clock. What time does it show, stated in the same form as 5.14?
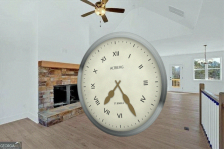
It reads 7.25
